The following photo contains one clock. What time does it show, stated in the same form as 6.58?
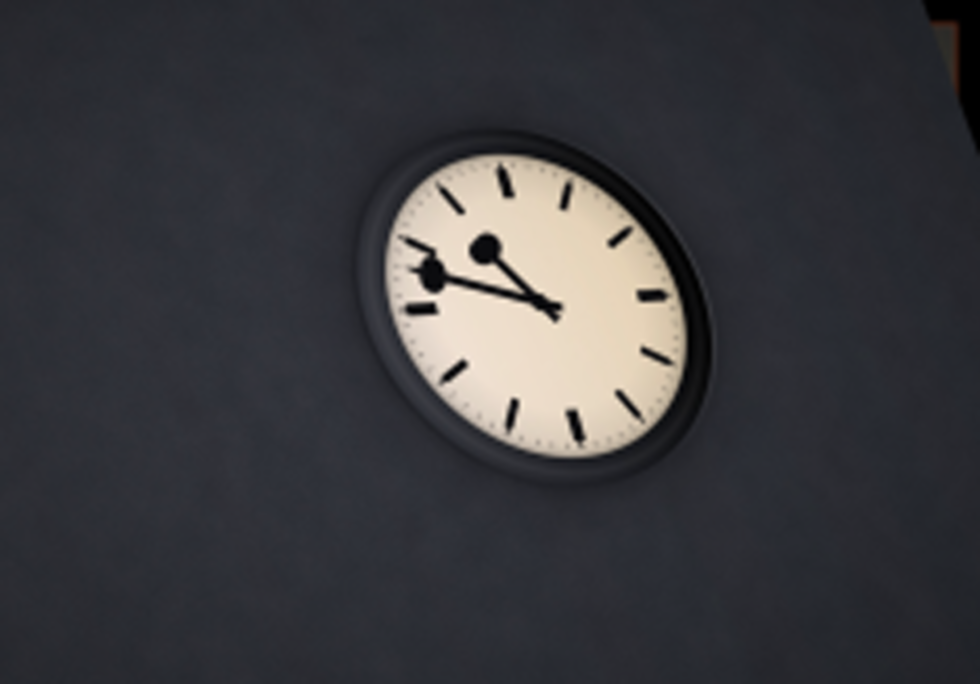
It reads 10.48
